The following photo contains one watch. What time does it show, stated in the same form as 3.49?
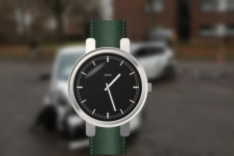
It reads 1.27
